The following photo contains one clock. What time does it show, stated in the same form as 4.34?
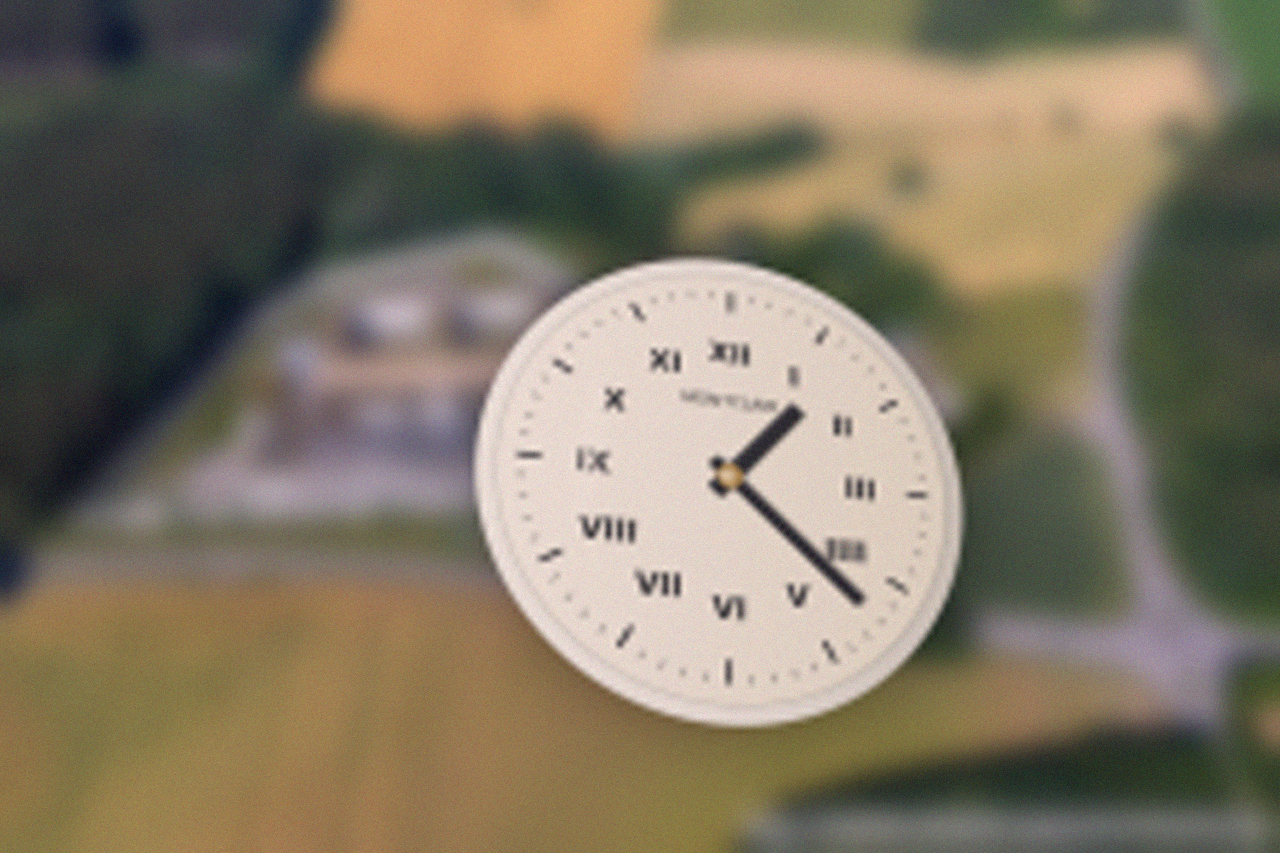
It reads 1.22
